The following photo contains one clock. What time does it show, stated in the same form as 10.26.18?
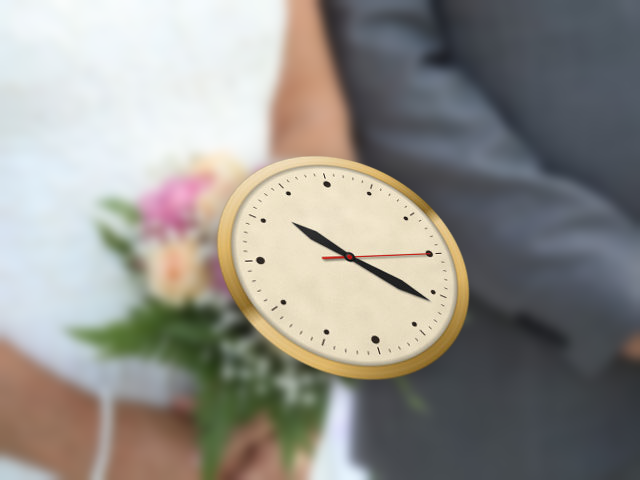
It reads 10.21.15
